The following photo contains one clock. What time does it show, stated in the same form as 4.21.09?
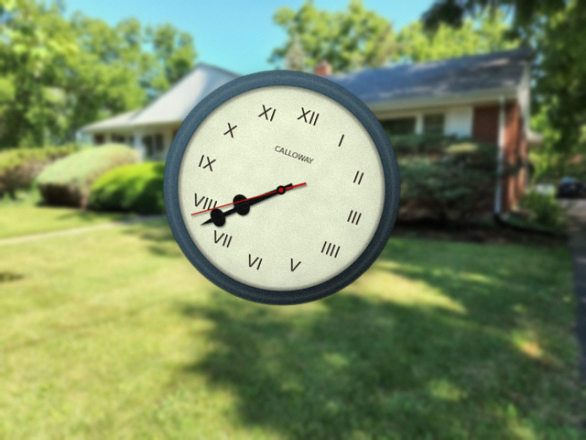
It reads 7.37.39
